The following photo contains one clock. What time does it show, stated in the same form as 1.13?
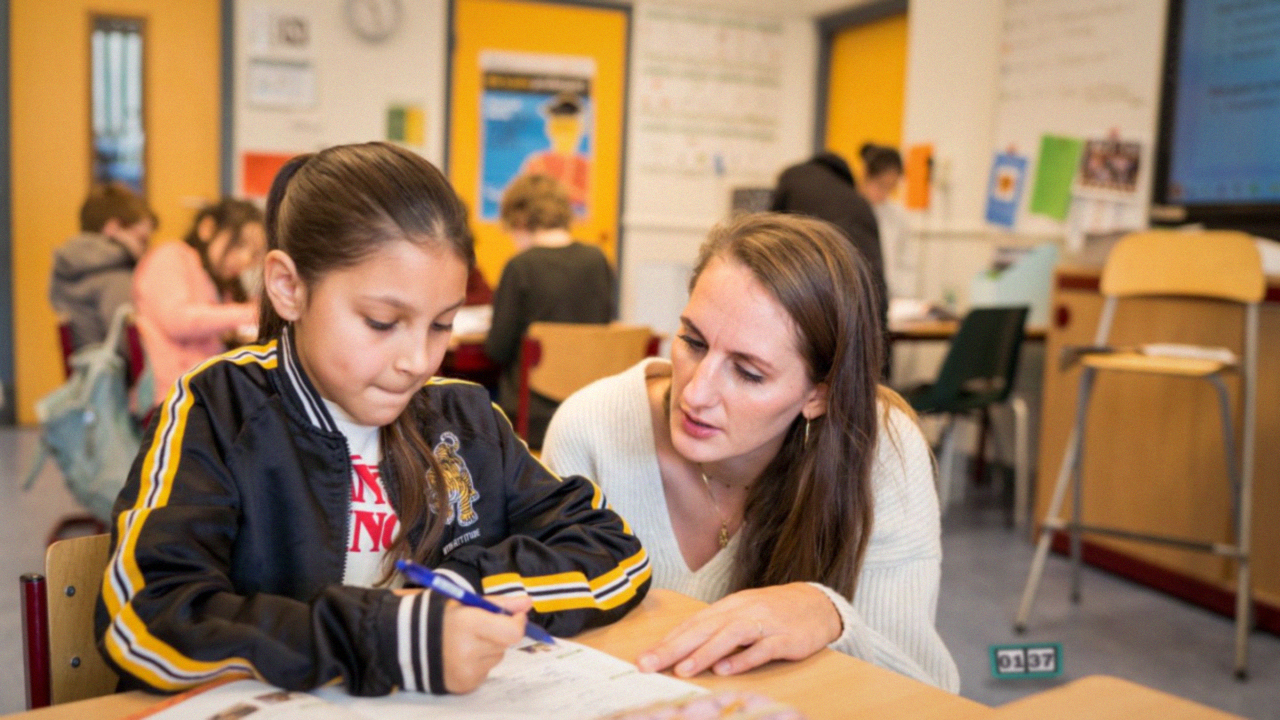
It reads 1.37
